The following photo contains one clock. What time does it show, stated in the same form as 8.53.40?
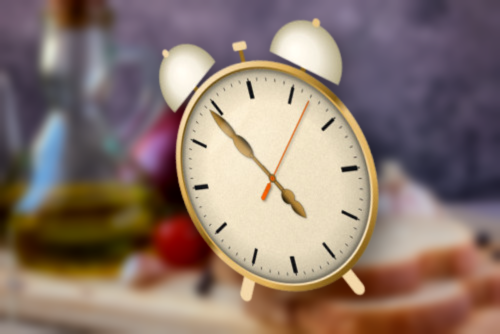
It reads 4.54.07
